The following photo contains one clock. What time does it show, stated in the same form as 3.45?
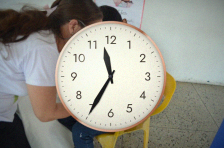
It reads 11.35
